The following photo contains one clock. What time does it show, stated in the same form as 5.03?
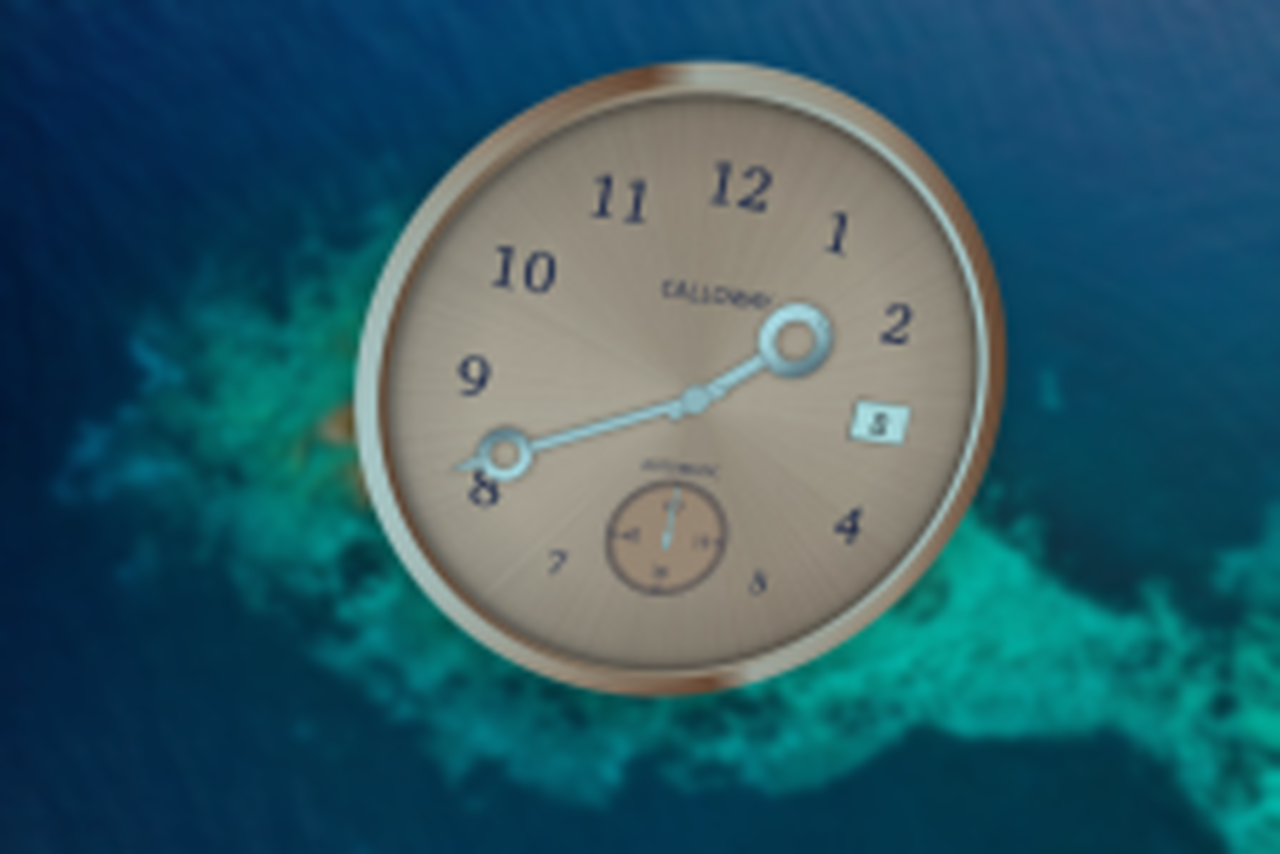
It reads 1.41
